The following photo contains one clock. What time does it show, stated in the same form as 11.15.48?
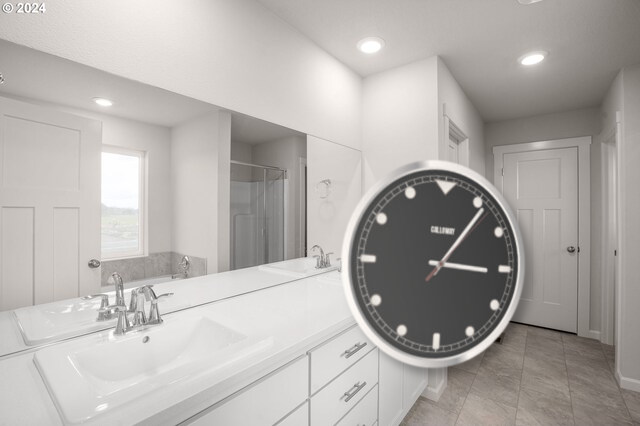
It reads 3.06.07
